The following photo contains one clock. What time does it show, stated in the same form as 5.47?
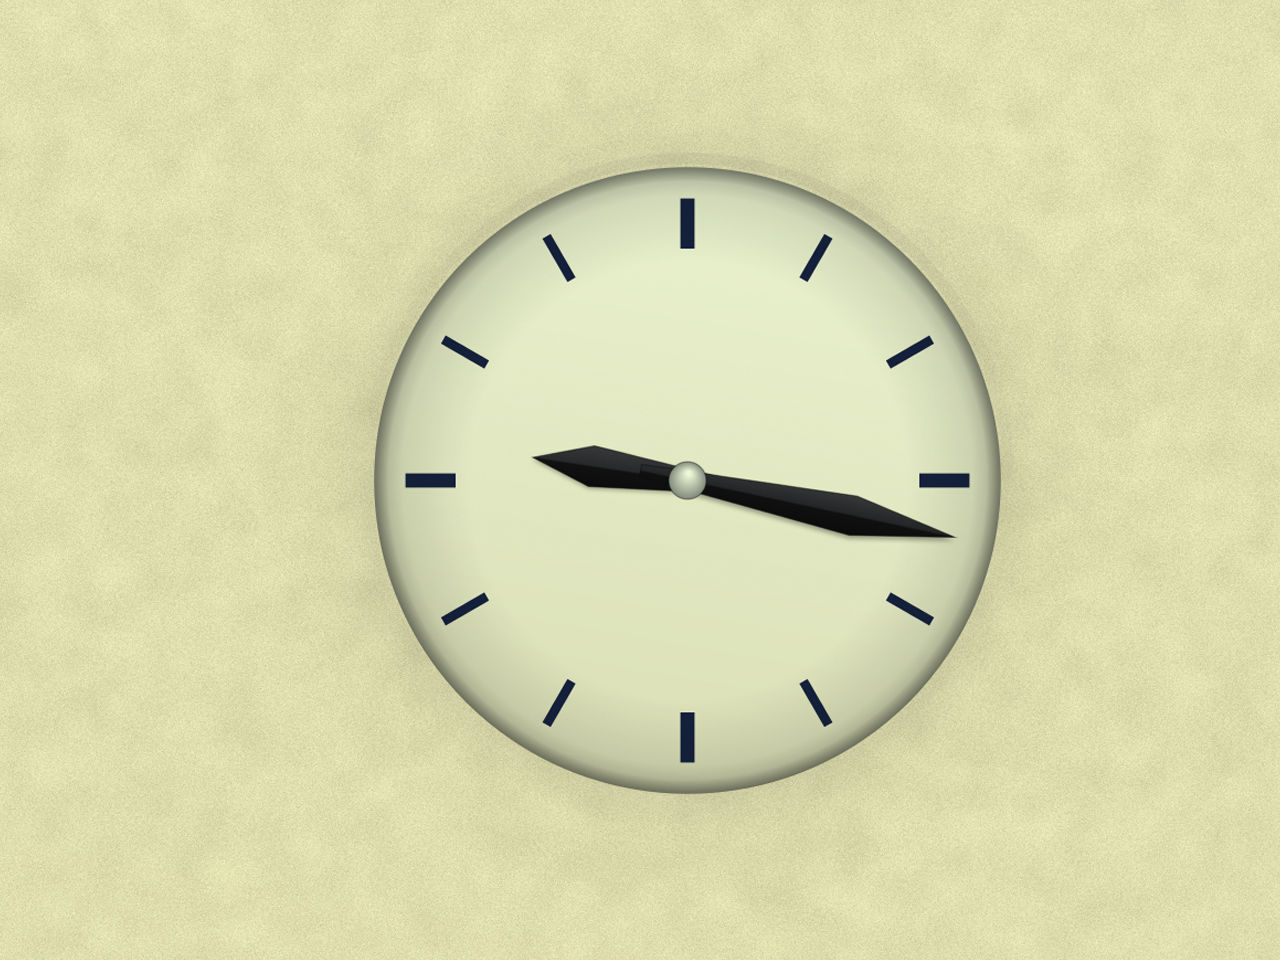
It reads 9.17
